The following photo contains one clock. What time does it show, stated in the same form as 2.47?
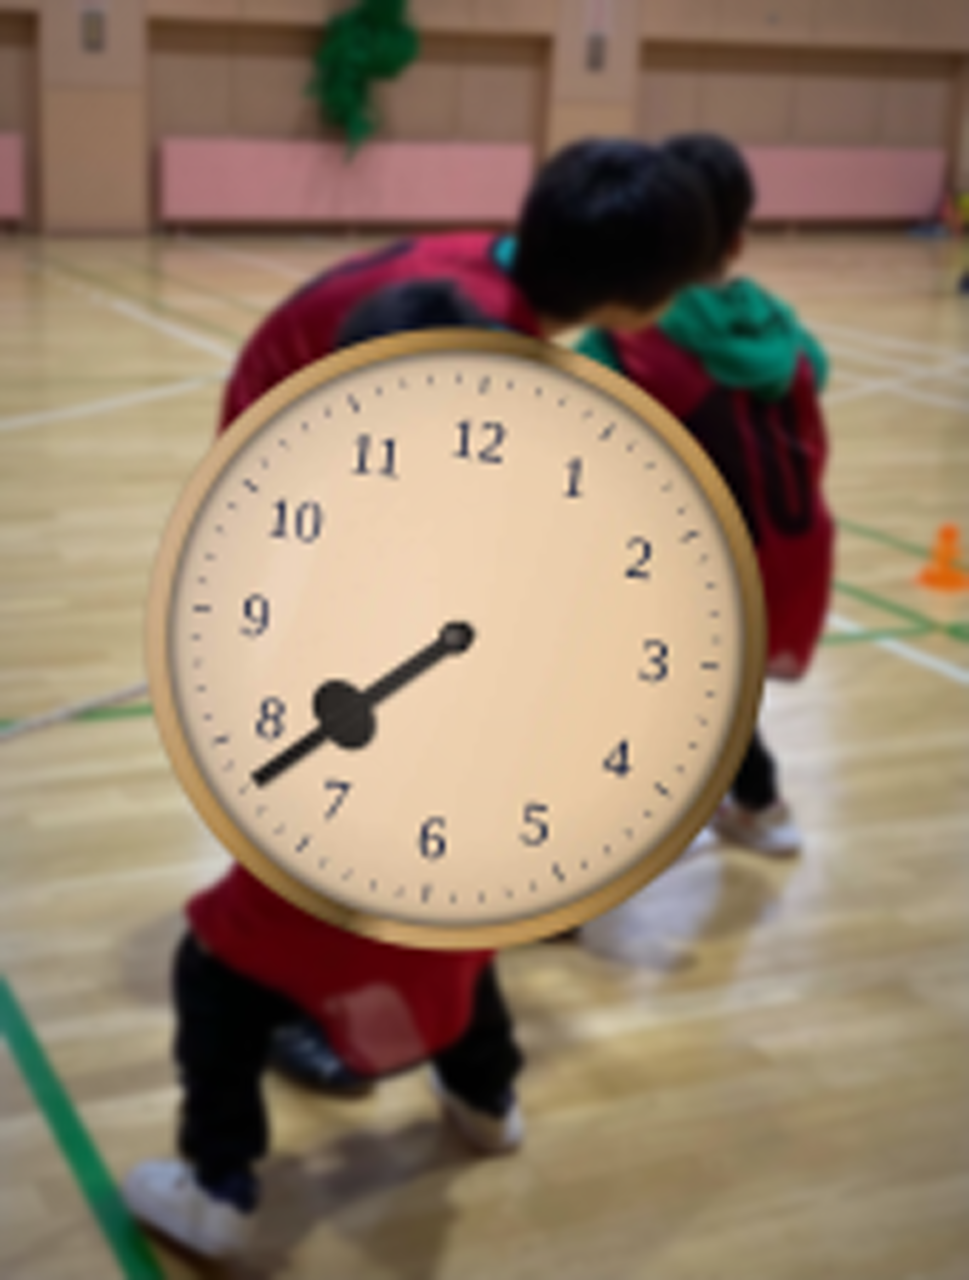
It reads 7.38
